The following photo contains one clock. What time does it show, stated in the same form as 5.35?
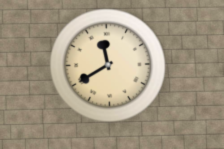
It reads 11.40
